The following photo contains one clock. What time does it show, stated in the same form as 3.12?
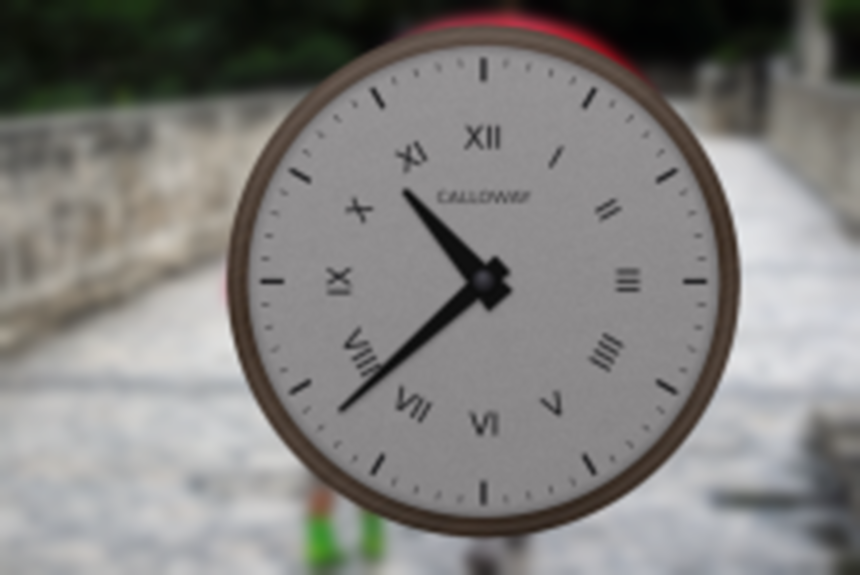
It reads 10.38
